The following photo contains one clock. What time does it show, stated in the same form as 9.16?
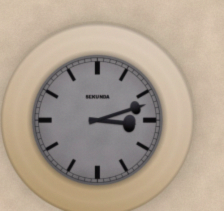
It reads 3.12
